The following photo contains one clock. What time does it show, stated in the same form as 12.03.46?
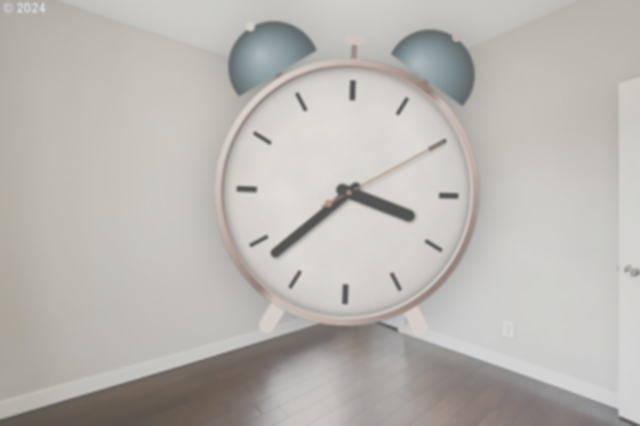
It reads 3.38.10
